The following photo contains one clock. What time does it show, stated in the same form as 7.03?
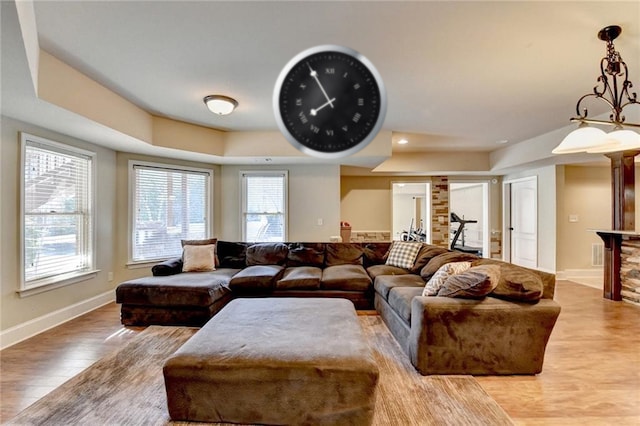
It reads 7.55
